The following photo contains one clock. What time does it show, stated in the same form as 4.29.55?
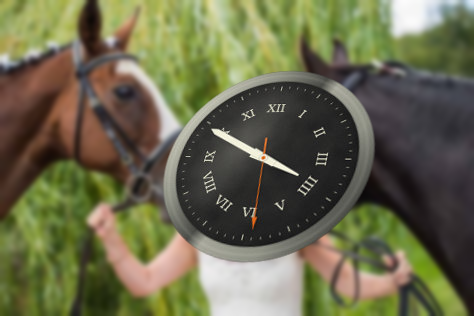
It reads 3.49.29
